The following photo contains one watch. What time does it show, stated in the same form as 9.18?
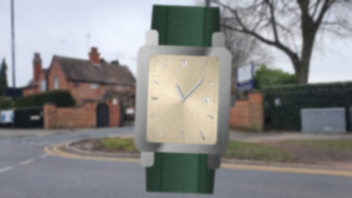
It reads 11.07
